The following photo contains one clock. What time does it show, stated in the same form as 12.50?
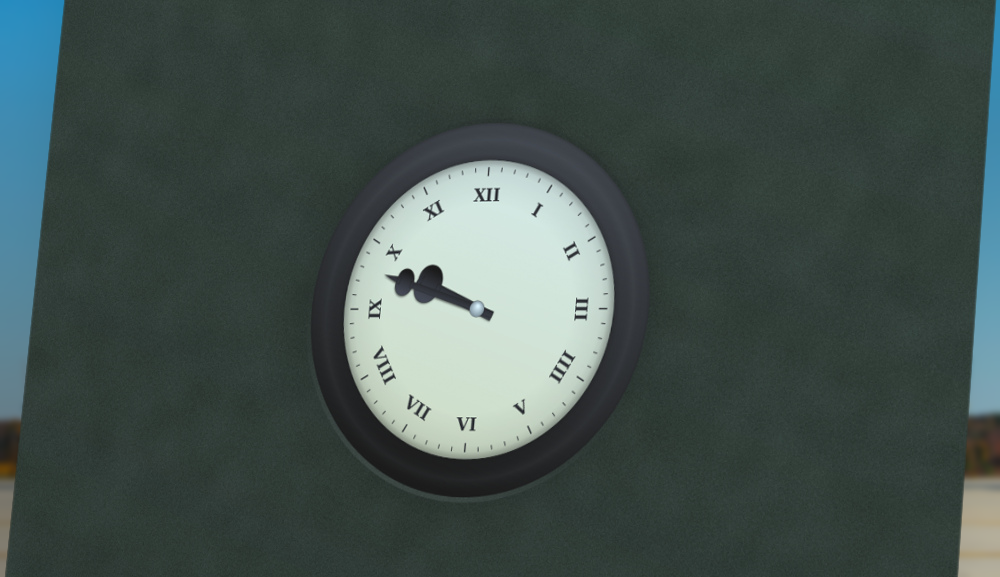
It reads 9.48
